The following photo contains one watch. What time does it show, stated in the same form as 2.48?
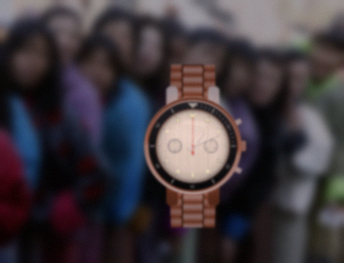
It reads 1.11
